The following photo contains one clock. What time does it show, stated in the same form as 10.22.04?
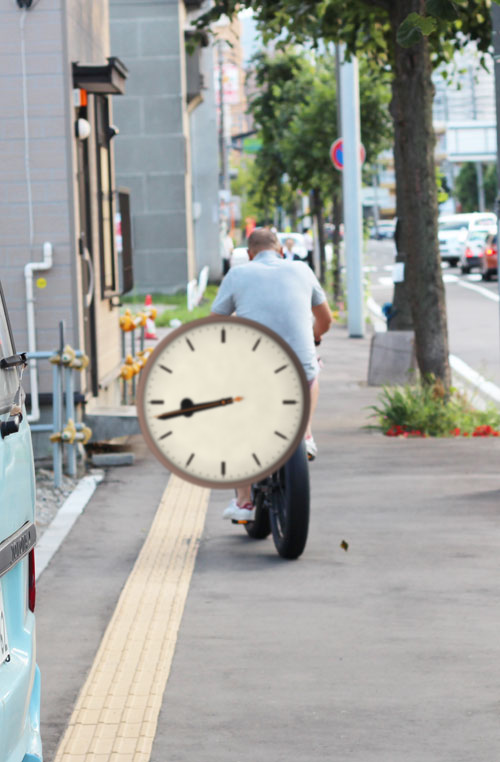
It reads 8.42.43
